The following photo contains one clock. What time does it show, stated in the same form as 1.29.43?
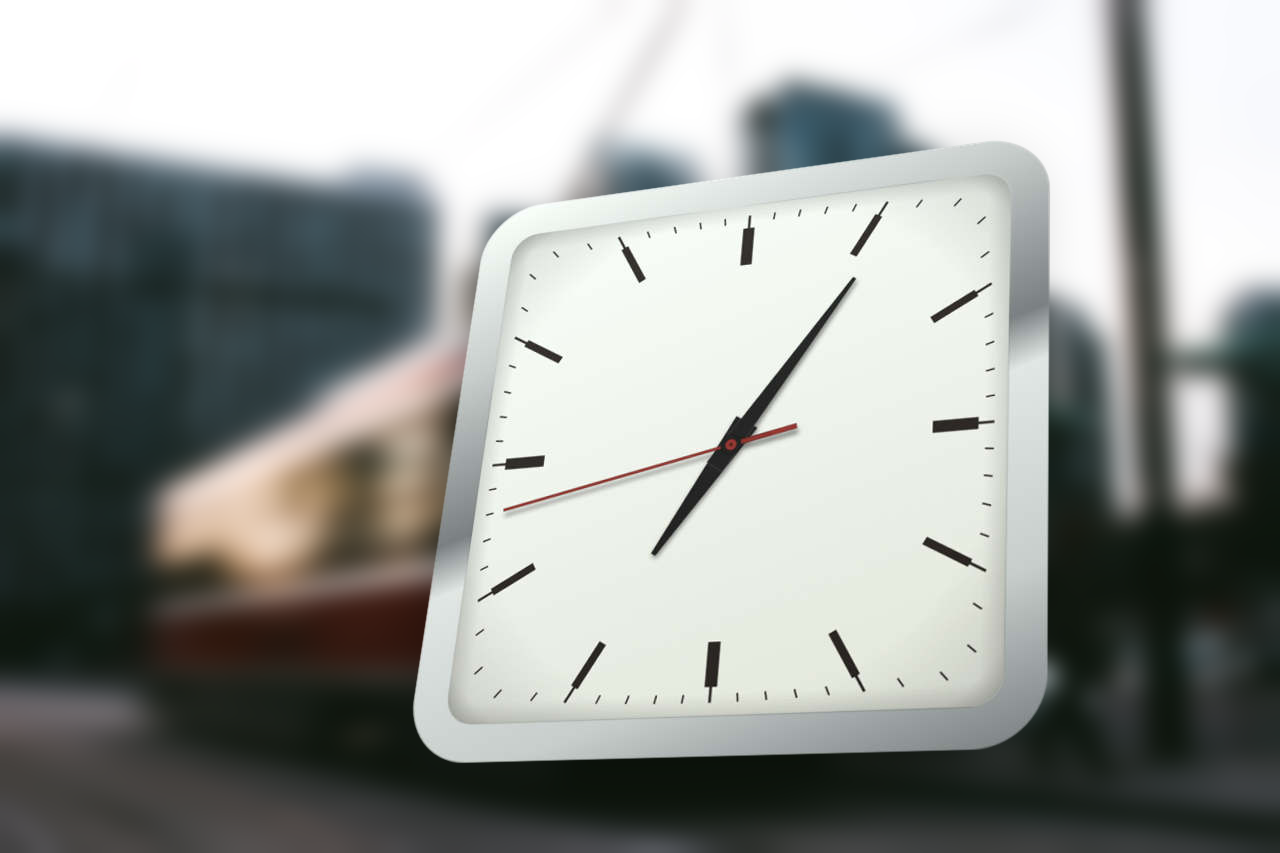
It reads 7.05.43
